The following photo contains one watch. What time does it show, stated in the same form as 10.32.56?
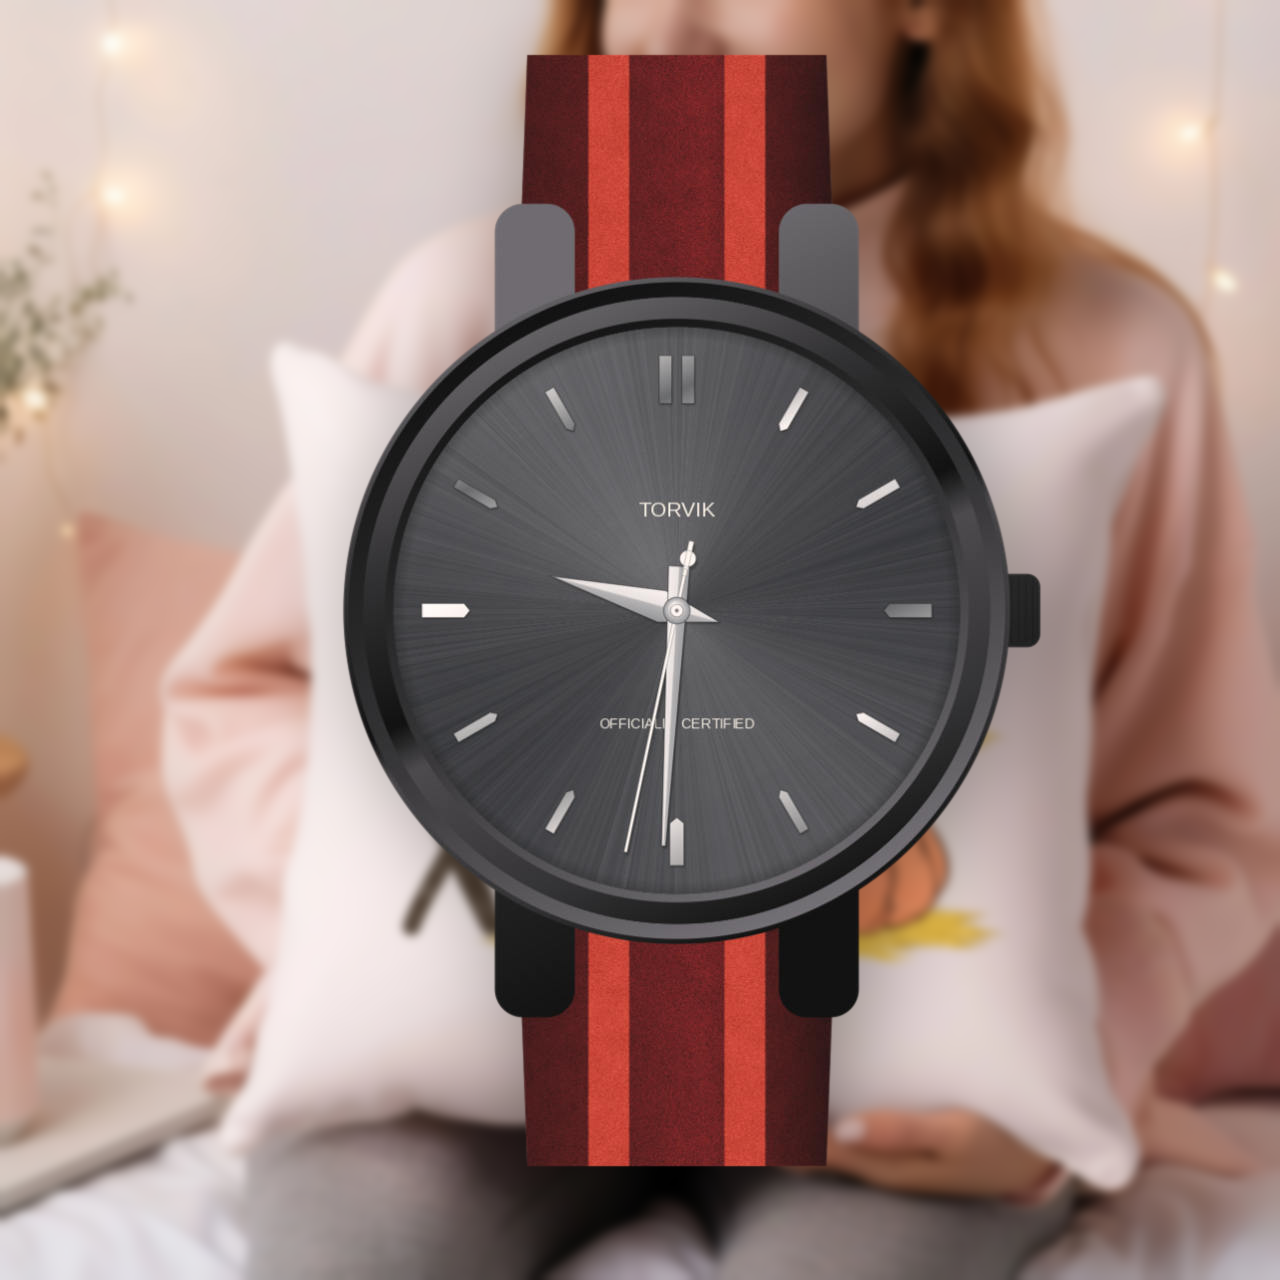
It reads 9.30.32
